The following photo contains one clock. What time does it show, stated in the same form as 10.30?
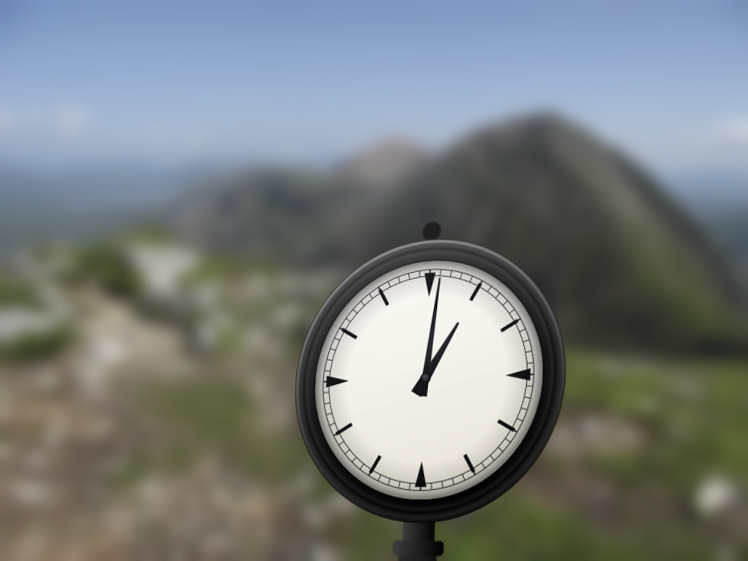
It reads 1.01
